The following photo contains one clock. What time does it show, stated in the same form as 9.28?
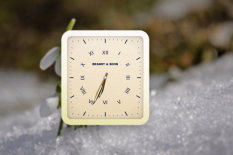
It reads 6.34
